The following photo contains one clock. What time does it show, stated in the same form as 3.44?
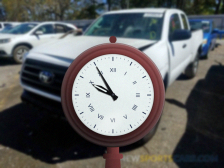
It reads 9.55
